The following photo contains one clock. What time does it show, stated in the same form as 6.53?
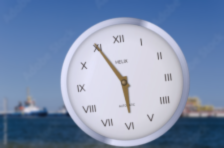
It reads 5.55
